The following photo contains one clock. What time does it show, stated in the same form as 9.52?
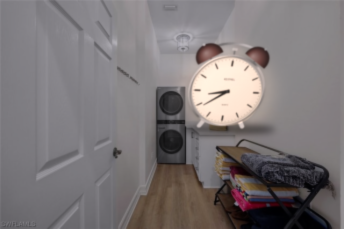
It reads 8.39
